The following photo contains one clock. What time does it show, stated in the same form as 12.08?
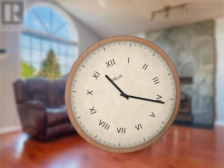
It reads 11.21
